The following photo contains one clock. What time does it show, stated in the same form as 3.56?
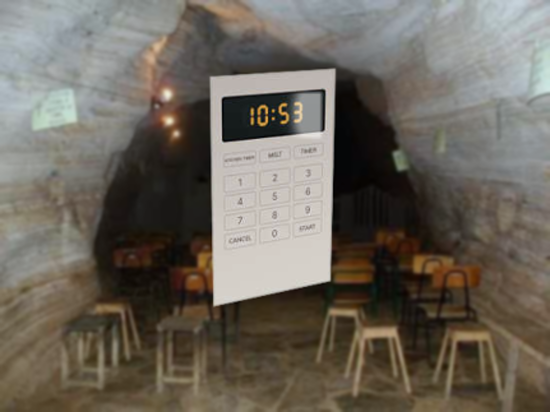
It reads 10.53
